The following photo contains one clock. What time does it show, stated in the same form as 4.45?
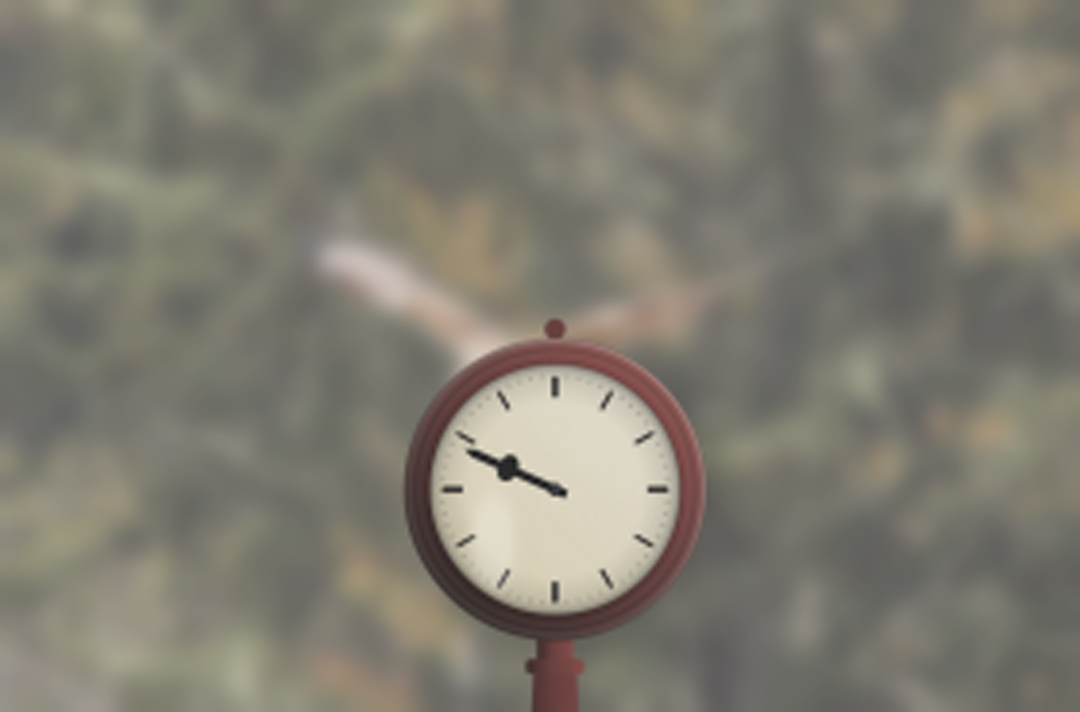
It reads 9.49
